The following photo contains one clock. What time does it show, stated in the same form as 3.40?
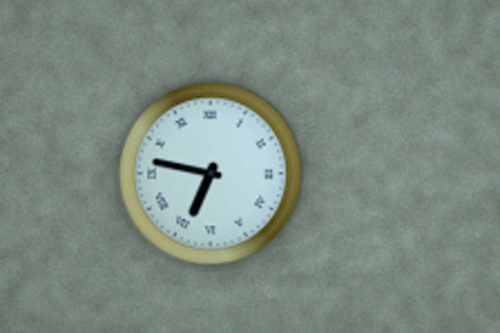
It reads 6.47
